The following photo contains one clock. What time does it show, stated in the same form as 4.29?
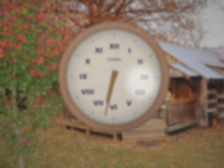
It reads 6.32
